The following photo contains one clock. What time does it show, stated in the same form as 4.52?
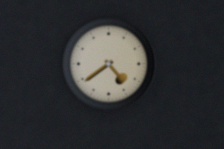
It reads 4.39
